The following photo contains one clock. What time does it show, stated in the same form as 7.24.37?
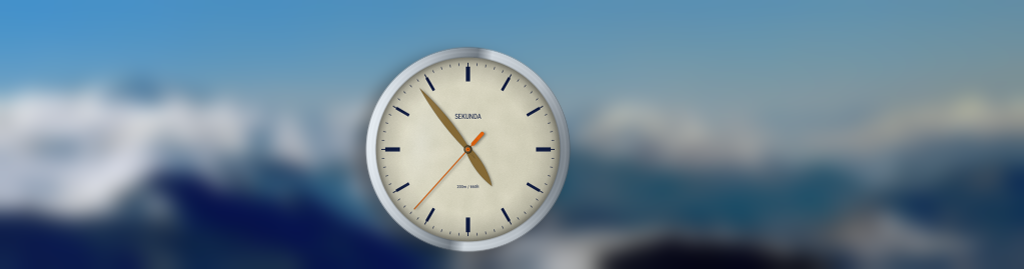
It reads 4.53.37
